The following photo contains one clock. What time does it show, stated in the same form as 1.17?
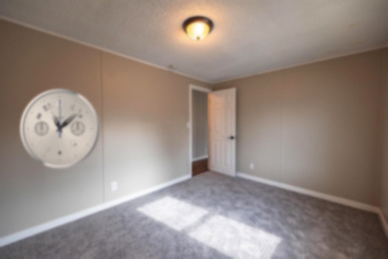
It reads 11.08
